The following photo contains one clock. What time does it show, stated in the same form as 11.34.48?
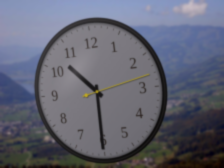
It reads 10.30.13
